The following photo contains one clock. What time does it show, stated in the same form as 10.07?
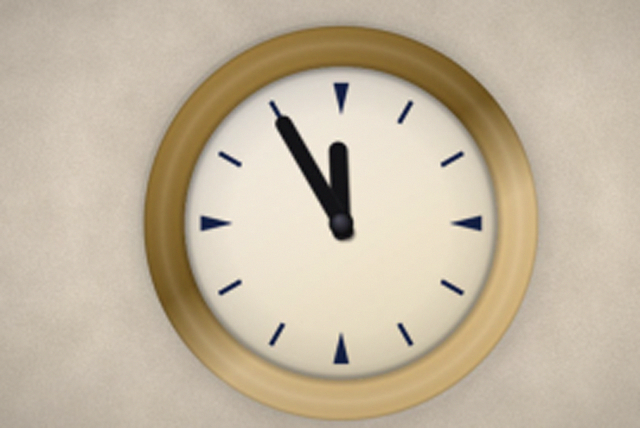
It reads 11.55
